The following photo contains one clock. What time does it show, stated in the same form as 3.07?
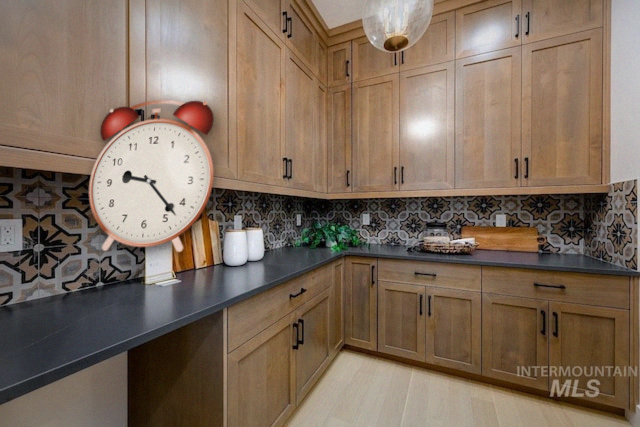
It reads 9.23
